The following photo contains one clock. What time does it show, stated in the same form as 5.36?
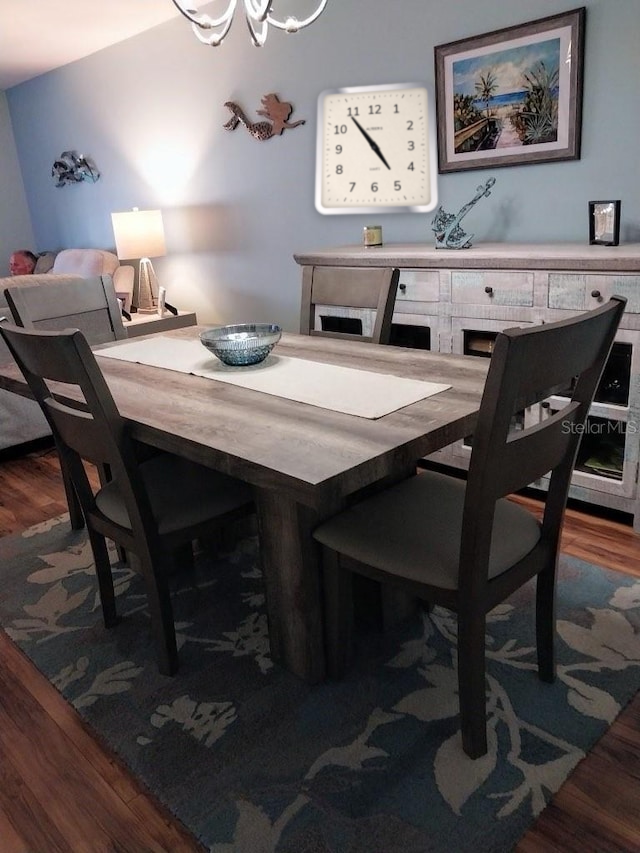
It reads 4.54
